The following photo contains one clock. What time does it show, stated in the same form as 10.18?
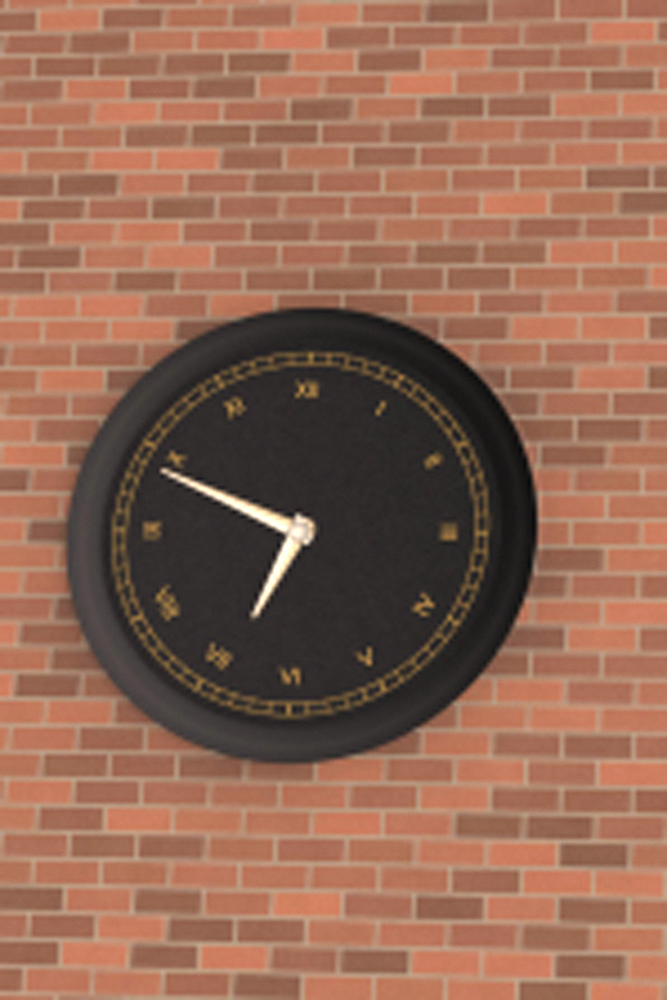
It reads 6.49
